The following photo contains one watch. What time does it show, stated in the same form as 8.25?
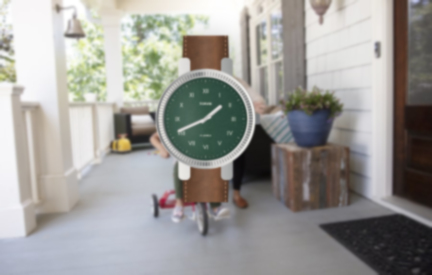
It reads 1.41
